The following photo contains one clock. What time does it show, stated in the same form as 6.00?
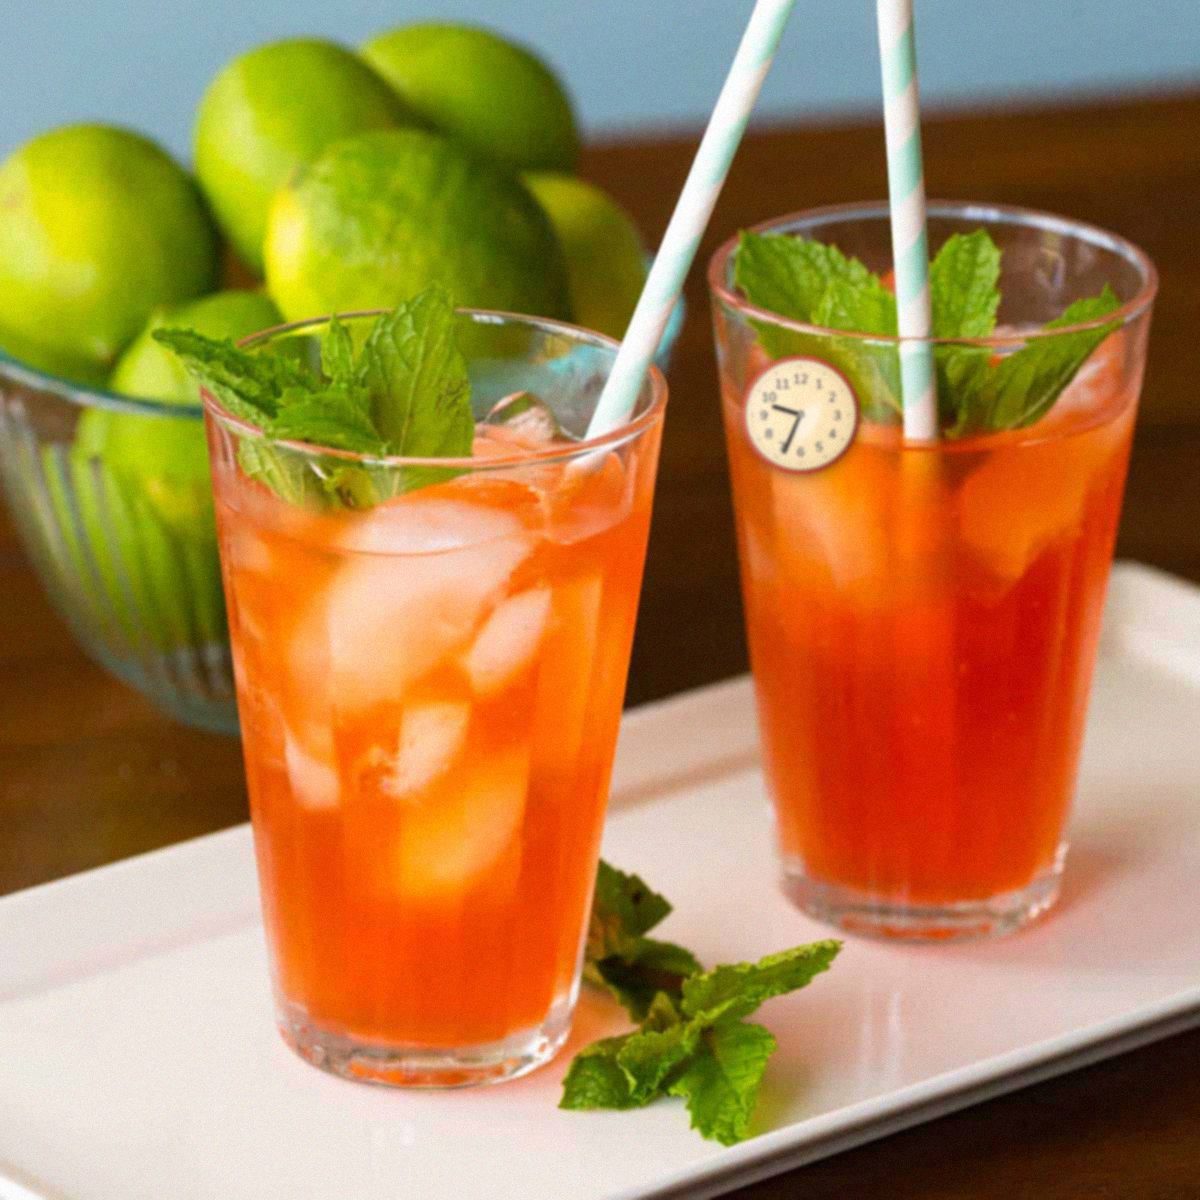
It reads 9.34
